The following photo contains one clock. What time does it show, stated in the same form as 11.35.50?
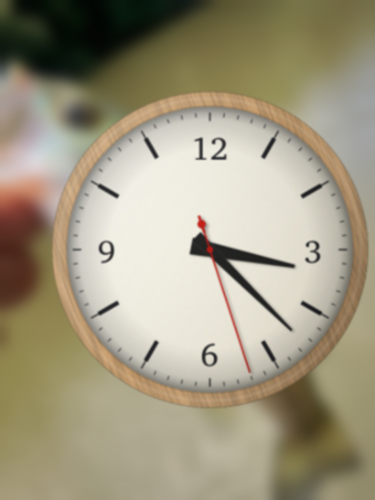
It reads 3.22.27
